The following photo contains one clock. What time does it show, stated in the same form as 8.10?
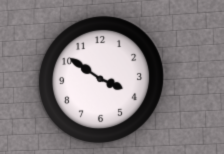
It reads 3.51
